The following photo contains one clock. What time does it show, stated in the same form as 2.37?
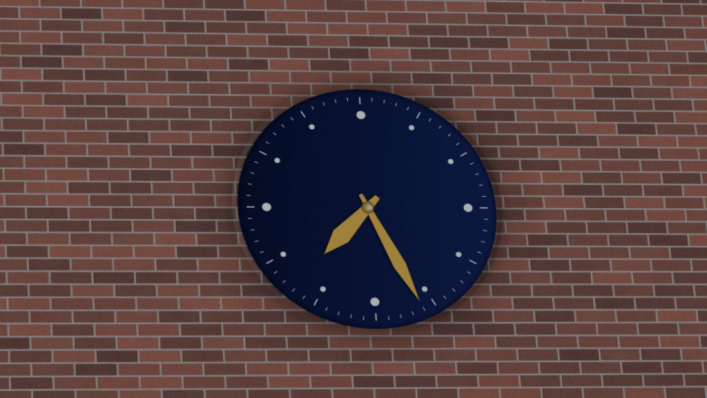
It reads 7.26
